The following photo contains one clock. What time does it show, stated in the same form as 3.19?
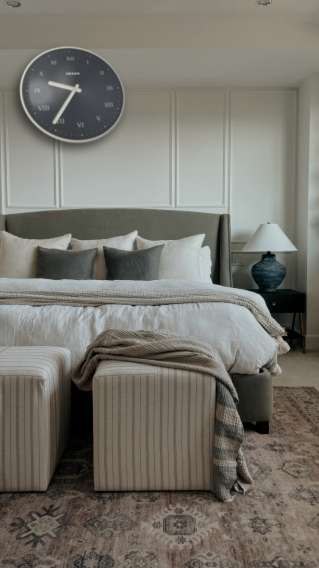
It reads 9.36
